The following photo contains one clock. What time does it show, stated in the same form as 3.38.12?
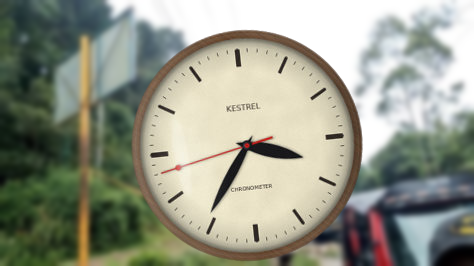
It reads 3.35.43
